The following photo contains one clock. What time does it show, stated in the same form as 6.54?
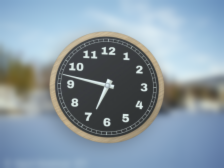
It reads 6.47
